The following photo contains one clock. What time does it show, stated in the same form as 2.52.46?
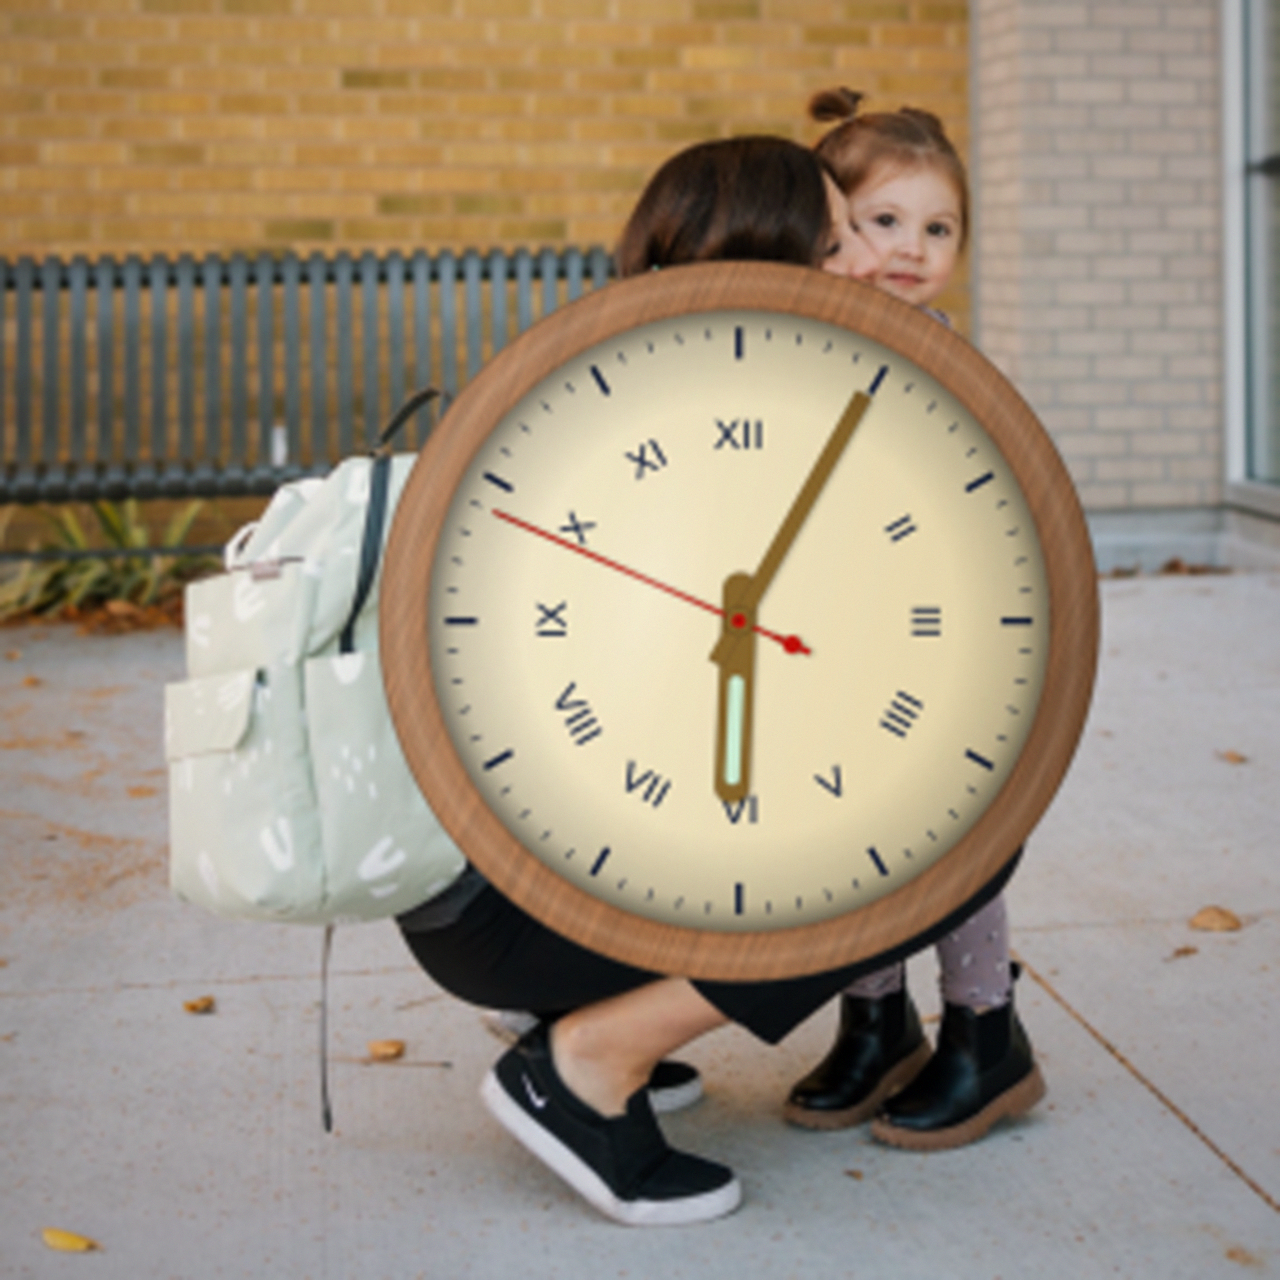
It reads 6.04.49
